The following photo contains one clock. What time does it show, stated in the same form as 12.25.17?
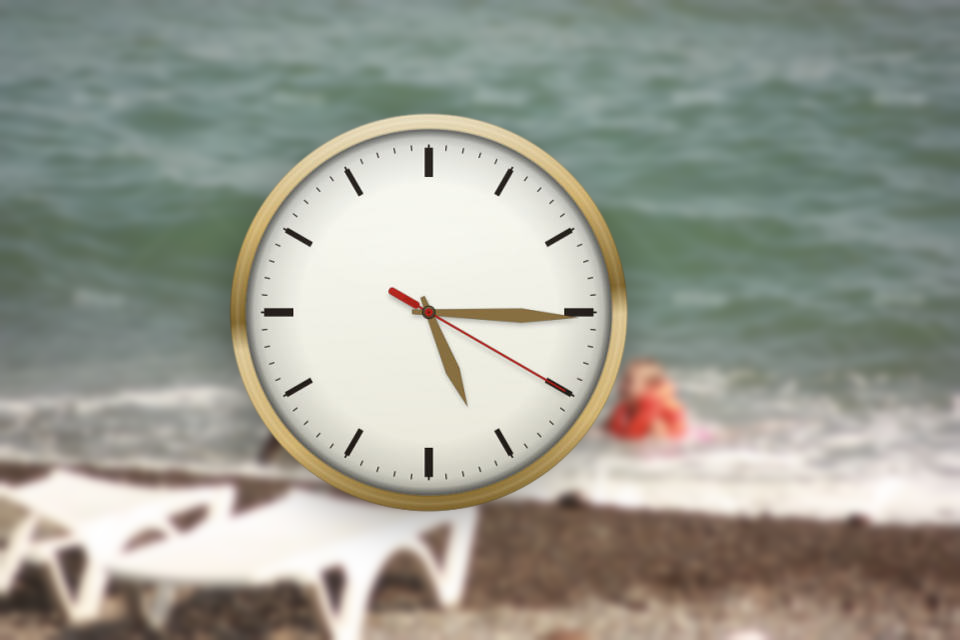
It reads 5.15.20
